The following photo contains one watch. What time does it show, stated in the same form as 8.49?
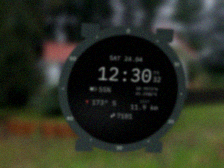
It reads 12.30
